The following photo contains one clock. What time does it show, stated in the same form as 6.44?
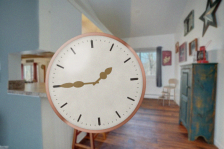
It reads 1.45
